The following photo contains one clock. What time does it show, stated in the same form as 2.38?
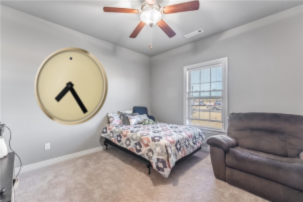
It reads 7.24
